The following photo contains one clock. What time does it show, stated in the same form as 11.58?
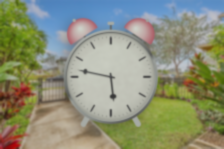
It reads 5.47
